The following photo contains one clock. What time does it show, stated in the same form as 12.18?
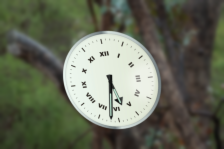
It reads 5.32
